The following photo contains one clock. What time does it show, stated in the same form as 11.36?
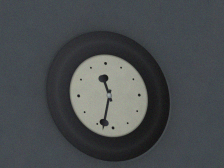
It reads 11.33
